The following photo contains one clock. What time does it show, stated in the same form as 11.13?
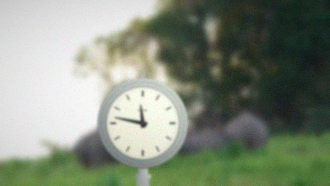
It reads 11.47
